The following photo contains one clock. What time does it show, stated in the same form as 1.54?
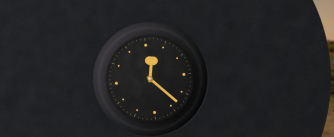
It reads 12.23
